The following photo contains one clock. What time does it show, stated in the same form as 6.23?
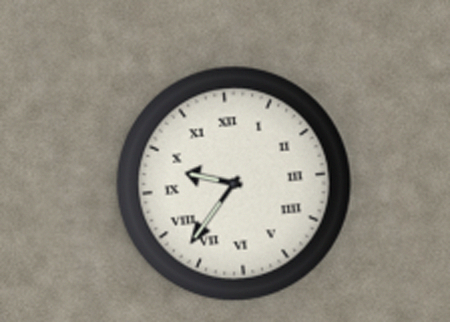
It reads 9.37
